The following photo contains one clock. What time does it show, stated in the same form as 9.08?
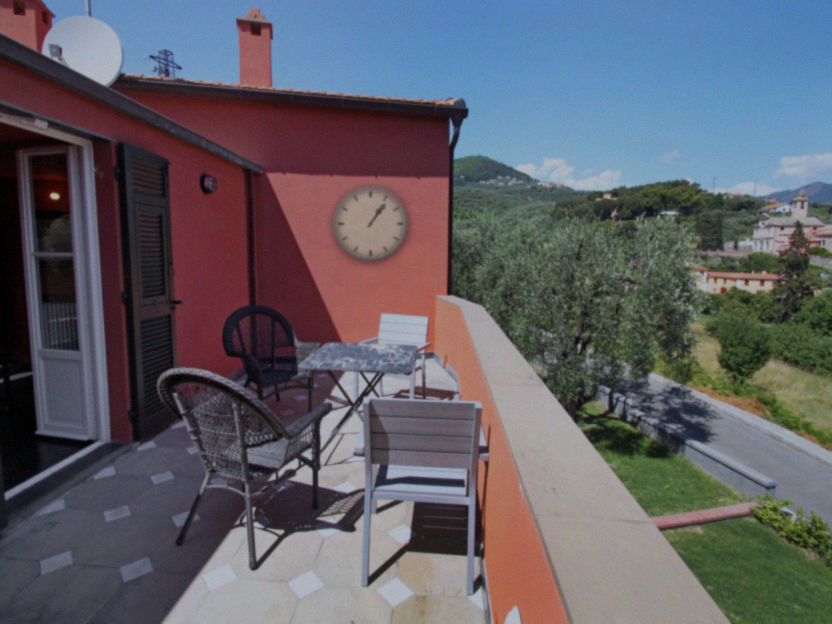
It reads 1.06
